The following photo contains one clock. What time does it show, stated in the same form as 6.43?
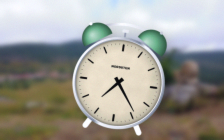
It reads 7.24
